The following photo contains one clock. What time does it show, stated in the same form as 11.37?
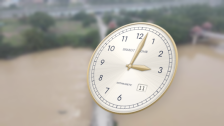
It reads 3.02
